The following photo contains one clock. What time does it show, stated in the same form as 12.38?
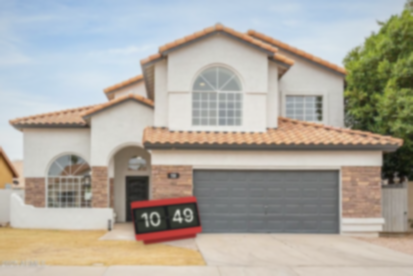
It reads 10.49
